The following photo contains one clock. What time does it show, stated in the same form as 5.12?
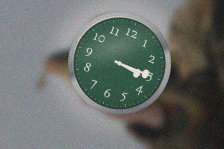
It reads 3.15
